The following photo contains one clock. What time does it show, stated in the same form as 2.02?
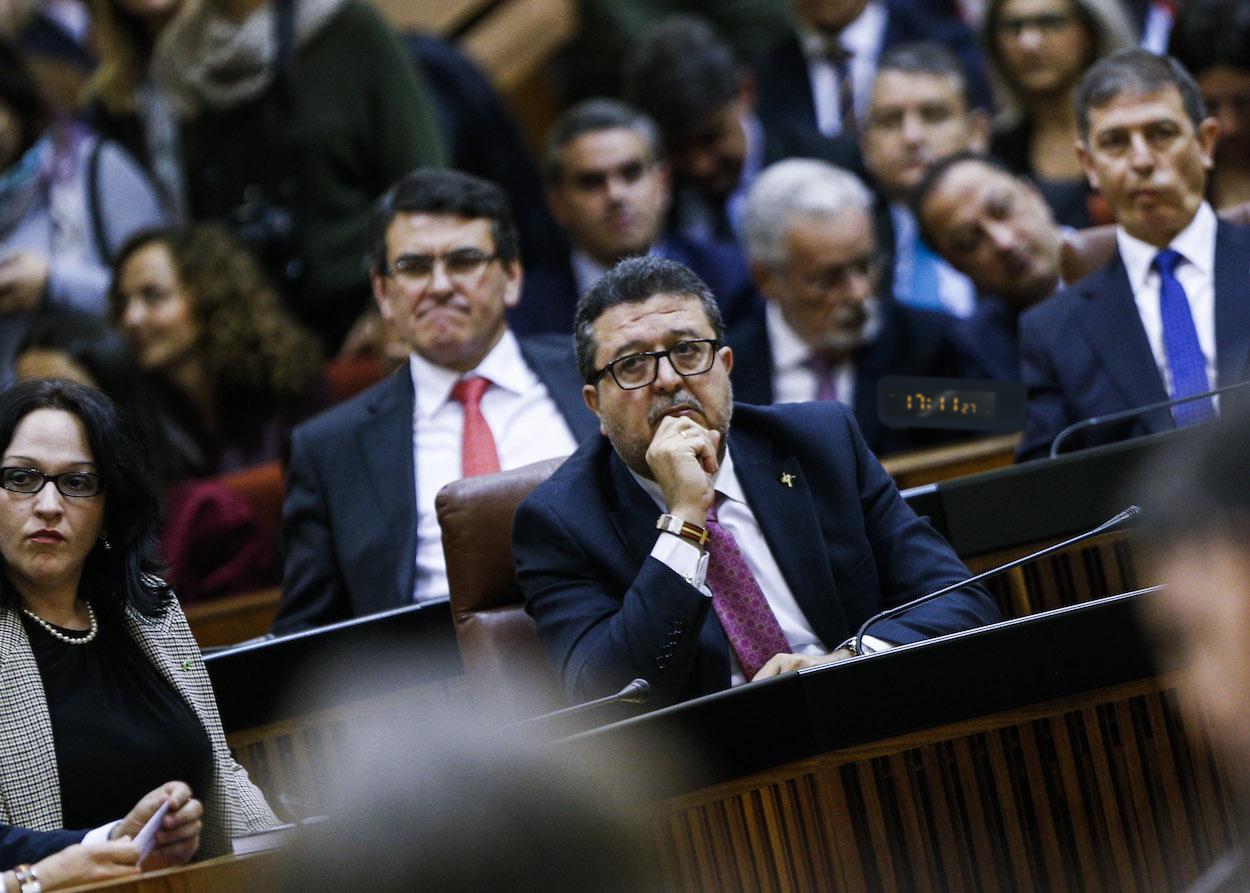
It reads 17.11
